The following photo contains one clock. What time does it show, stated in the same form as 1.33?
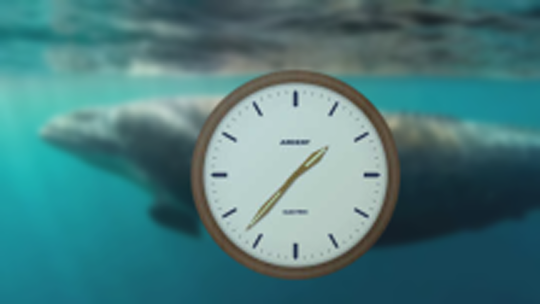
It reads 1.37
